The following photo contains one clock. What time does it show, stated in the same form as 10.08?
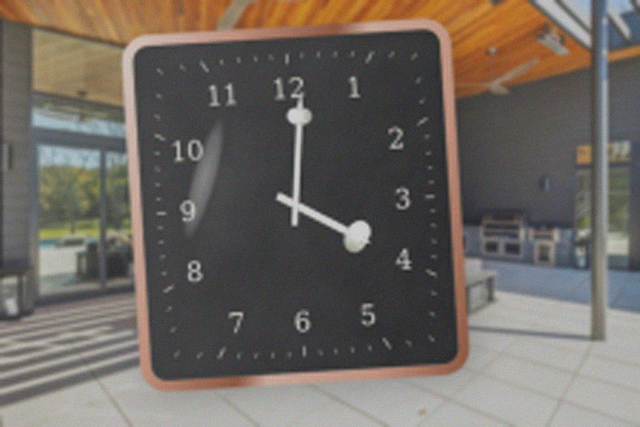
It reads 4.01
